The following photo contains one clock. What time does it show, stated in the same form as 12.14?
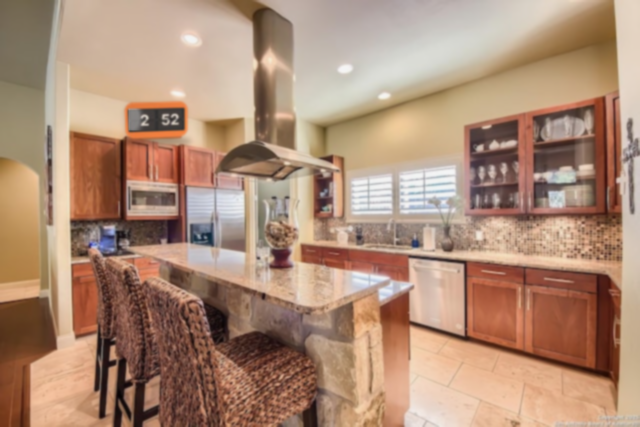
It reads 2.52
